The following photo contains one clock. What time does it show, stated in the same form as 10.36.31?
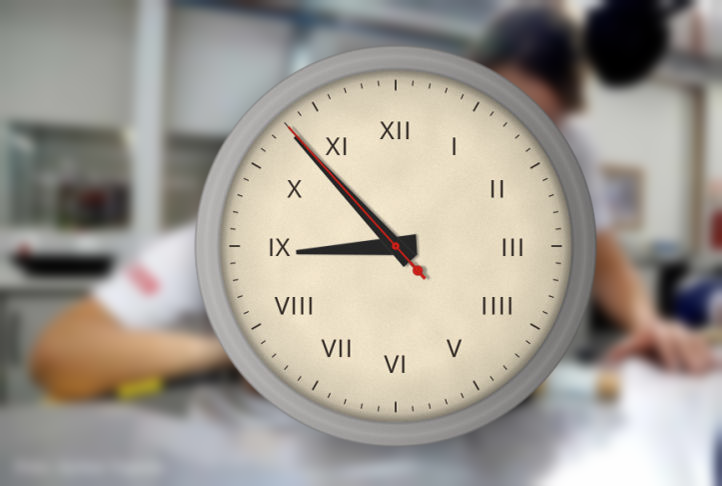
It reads 8.52.53
